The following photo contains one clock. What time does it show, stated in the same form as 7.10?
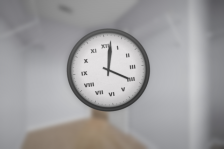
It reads 4.02
